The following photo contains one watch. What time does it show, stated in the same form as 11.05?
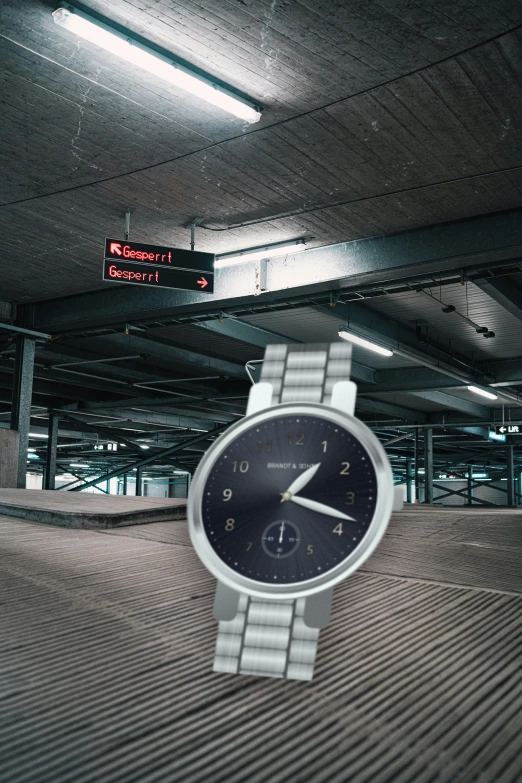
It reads 1.18
